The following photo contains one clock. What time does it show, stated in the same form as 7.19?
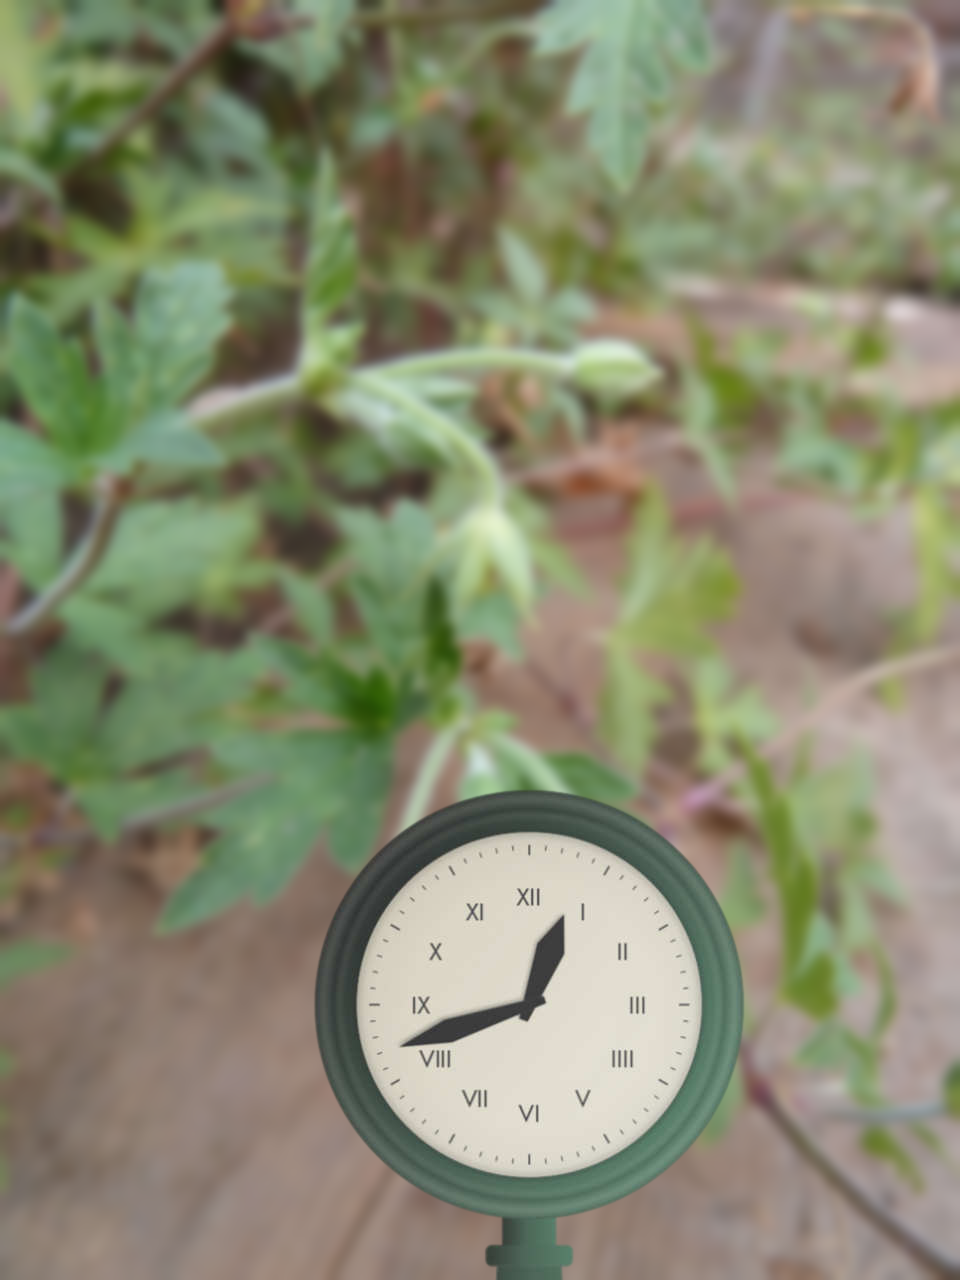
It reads 12.42
